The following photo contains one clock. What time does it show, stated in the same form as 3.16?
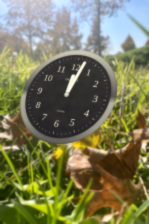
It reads 12.02
